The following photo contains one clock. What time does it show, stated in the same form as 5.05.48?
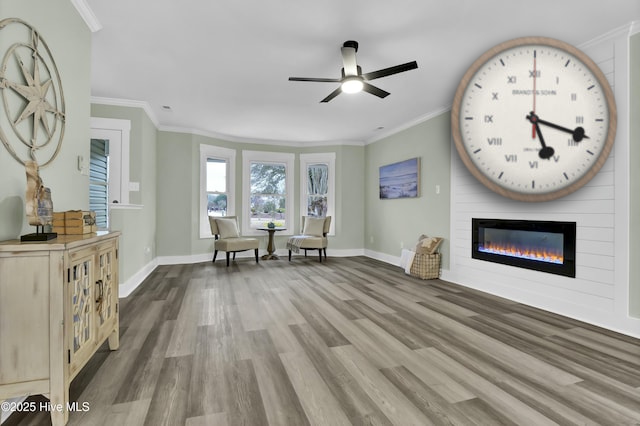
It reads 5.18.00
